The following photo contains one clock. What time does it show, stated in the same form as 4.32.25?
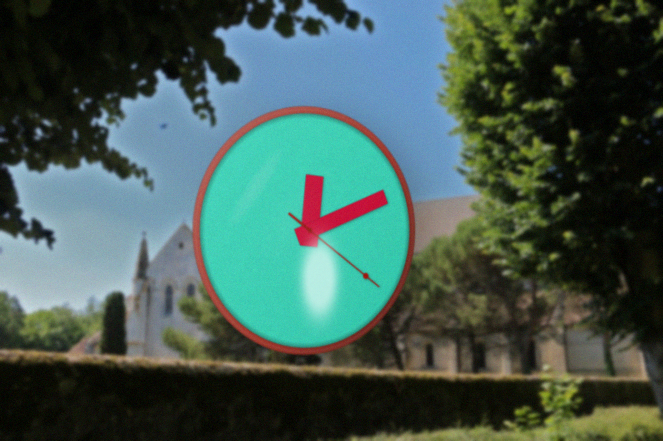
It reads 12.11.21
